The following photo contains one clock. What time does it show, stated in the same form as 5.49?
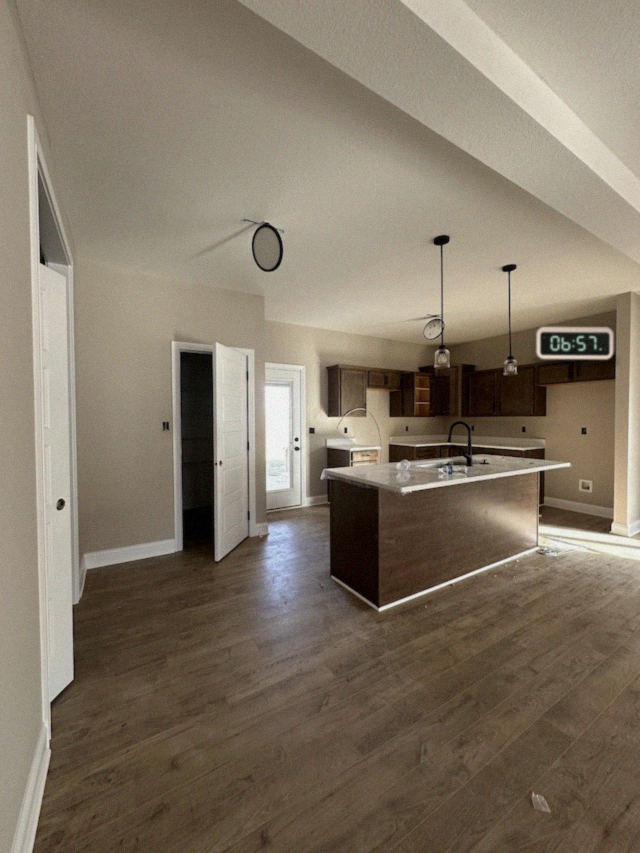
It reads 6.57
